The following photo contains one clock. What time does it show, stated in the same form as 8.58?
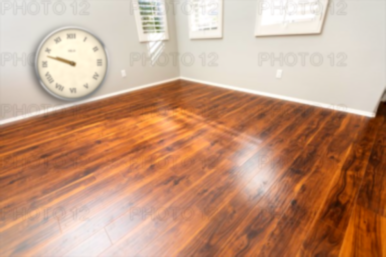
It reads 9.48
